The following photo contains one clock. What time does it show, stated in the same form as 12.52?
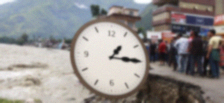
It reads 1.15
